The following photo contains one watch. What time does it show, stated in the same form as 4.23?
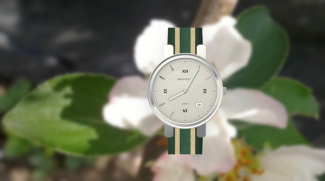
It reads 8.05
